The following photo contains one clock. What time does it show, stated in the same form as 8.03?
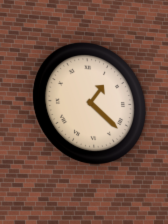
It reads 1.22
